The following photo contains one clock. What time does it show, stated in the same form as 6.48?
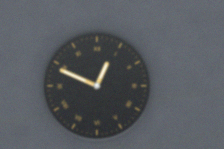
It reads 12.49
